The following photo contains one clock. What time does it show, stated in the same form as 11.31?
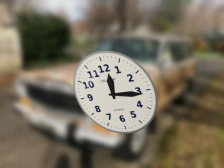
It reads 12.16
